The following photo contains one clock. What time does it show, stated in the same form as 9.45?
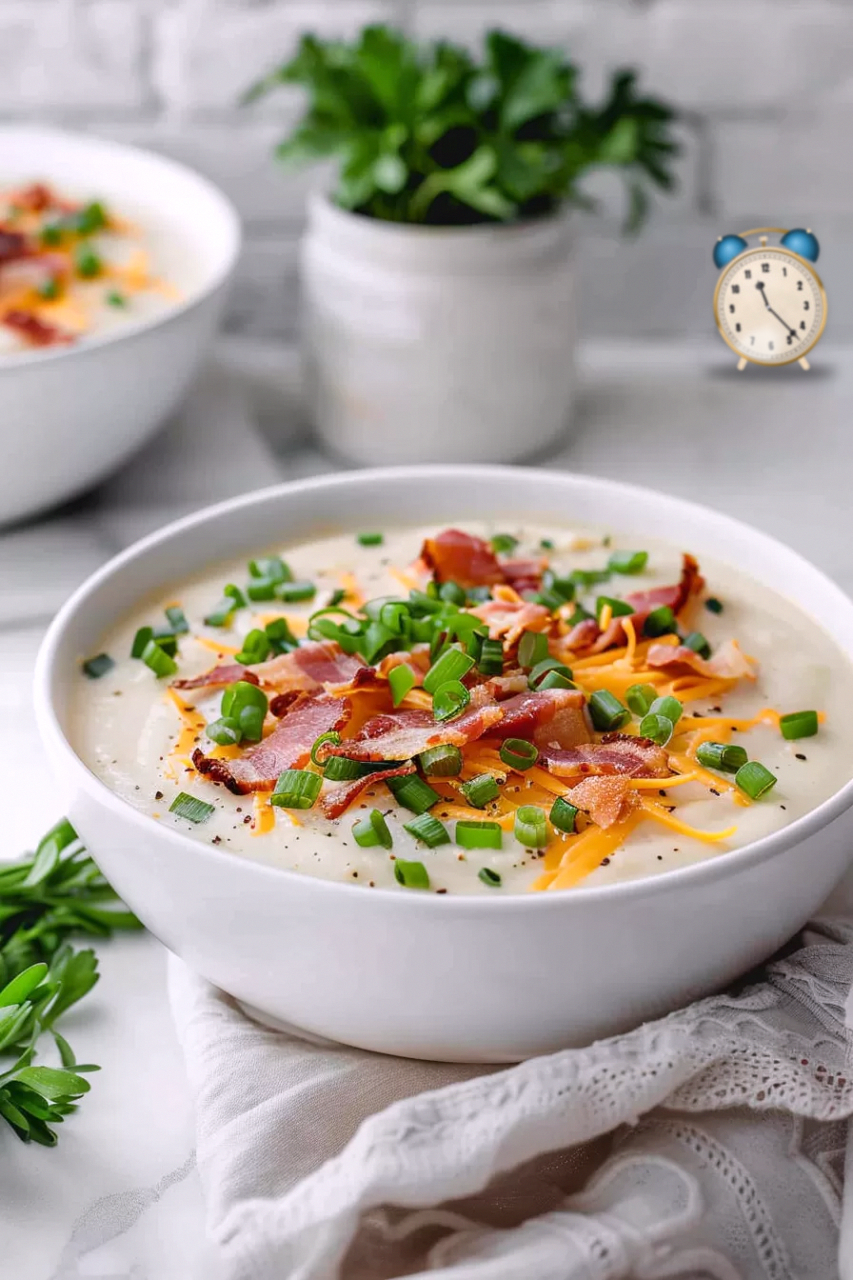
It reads 11.23
